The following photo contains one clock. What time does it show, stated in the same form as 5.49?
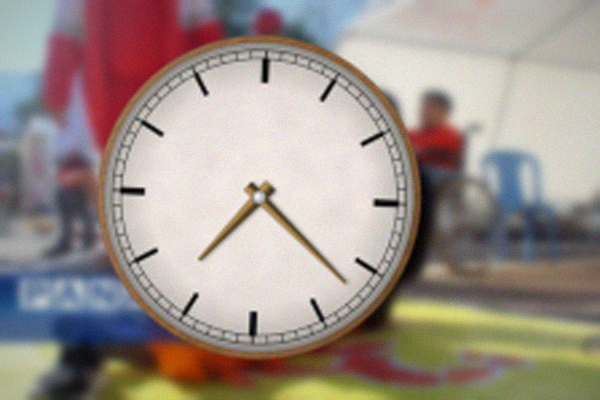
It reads 7.22
